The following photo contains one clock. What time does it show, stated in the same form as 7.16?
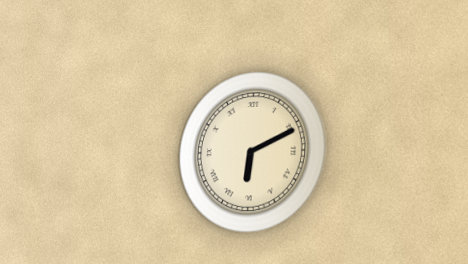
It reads 6.11
